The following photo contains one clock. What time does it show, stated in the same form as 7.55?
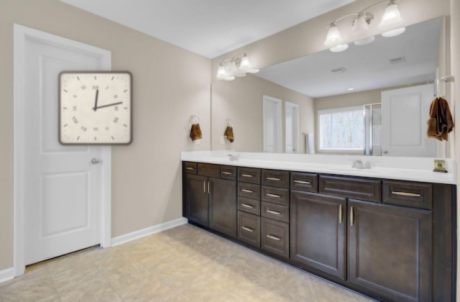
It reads 12.13
